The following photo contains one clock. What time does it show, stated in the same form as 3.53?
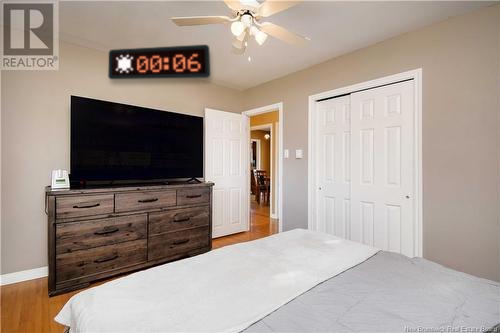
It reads 0.06
